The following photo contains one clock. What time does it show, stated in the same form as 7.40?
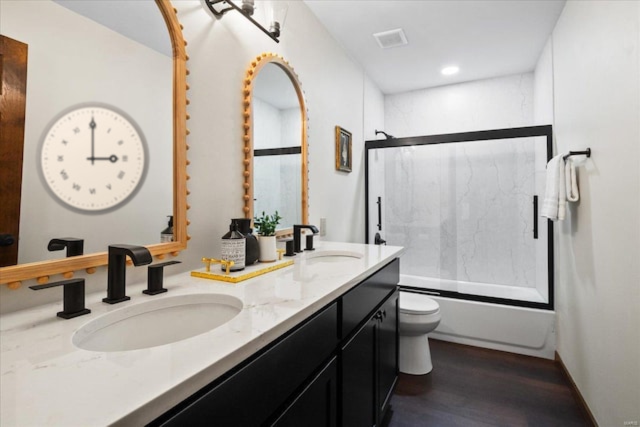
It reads 3.00
